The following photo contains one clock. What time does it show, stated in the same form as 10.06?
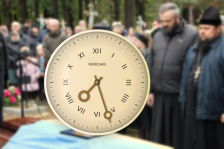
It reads 7.27
